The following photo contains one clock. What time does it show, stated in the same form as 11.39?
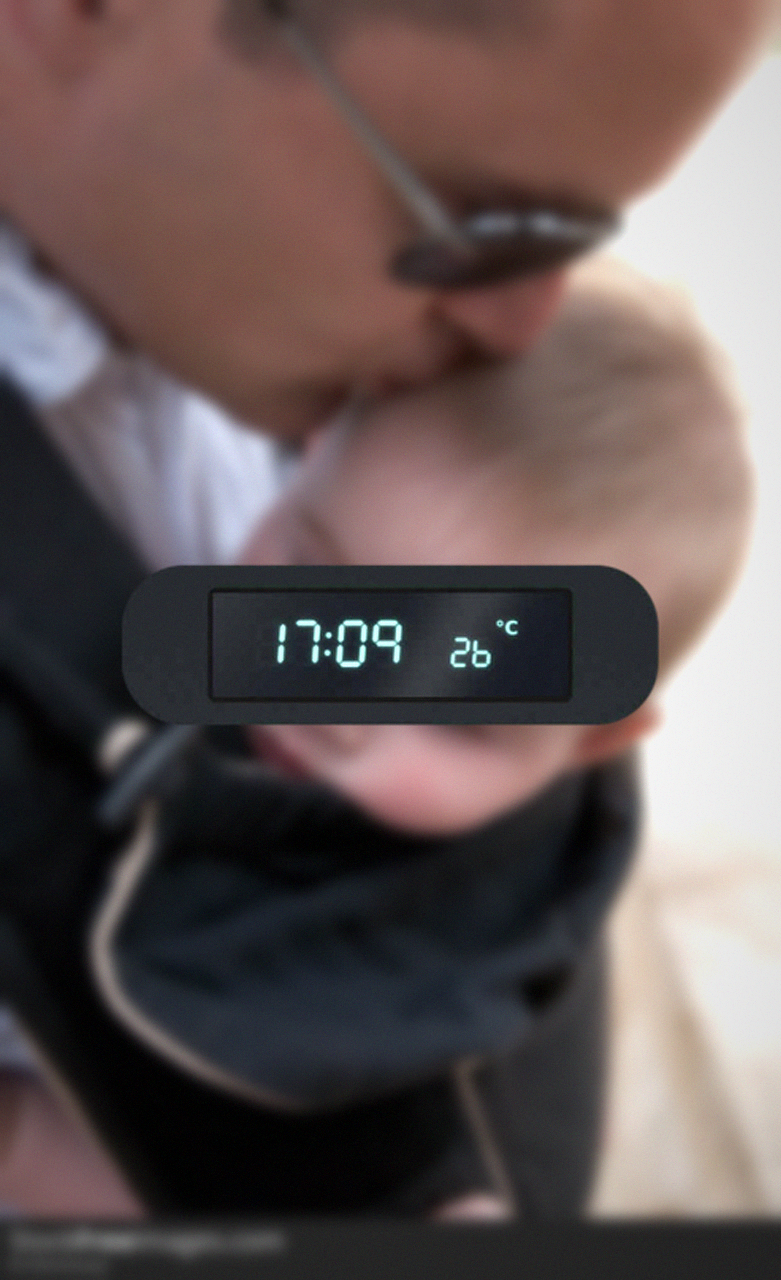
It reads 17.09
